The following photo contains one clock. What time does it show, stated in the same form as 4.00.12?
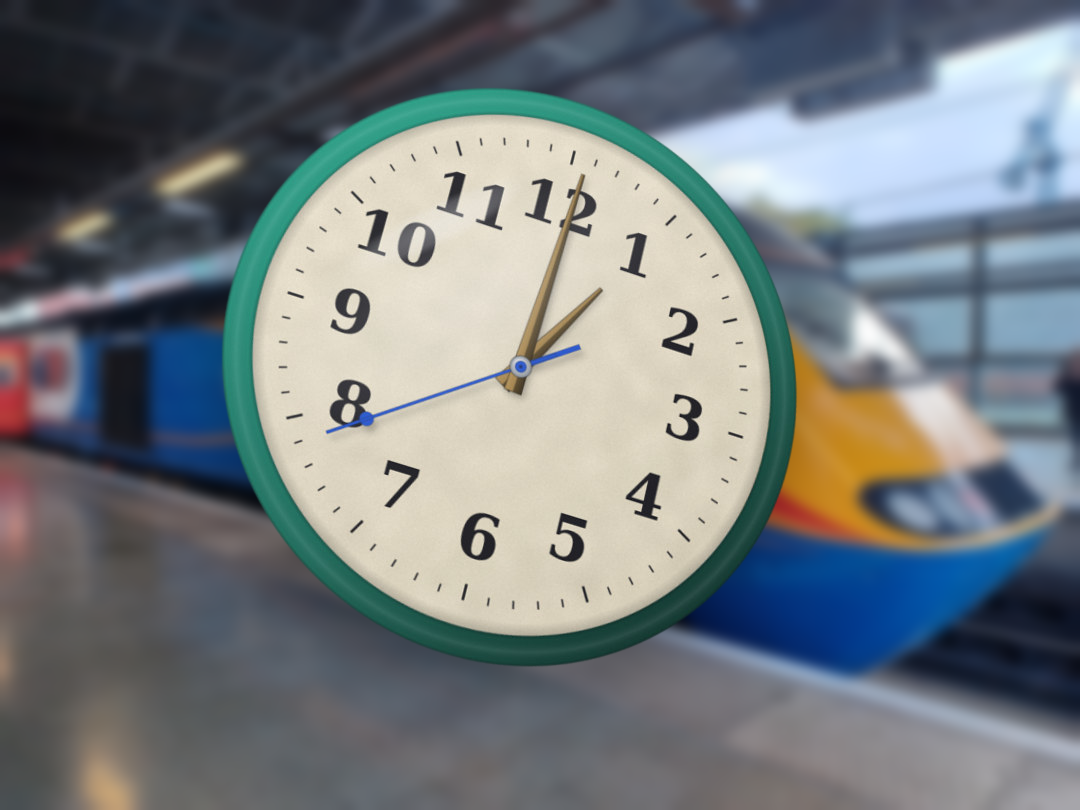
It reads 1.00.39
